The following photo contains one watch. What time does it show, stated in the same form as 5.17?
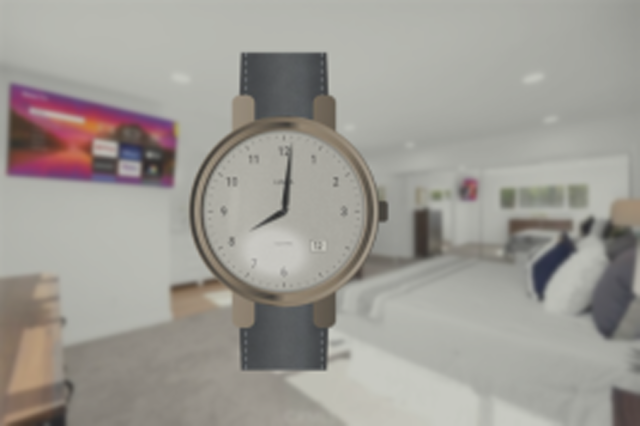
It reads 8.01
